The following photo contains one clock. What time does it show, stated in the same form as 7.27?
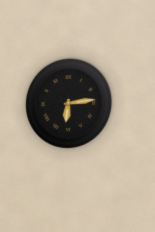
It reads 6.14
